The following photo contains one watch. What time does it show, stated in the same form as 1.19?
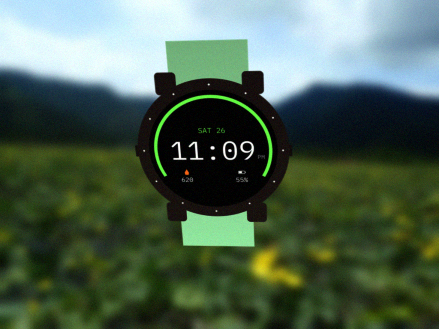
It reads 11.09
